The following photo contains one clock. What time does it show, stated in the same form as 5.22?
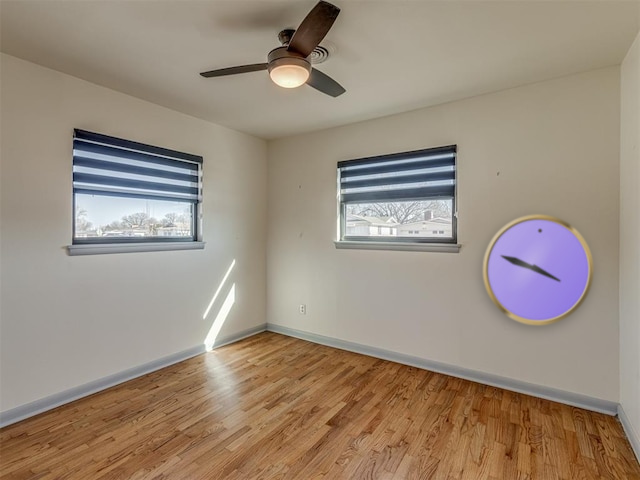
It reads 3.48
